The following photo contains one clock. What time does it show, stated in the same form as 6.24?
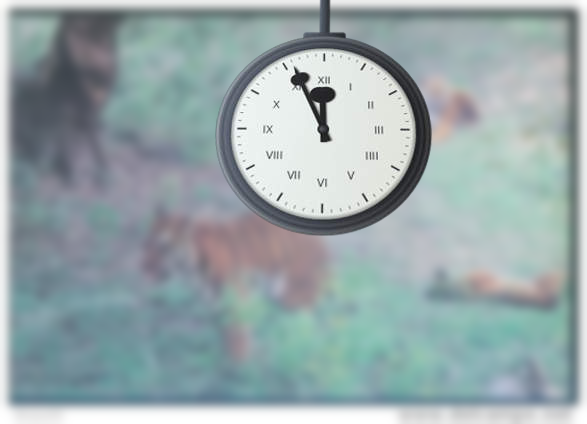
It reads 11.56
